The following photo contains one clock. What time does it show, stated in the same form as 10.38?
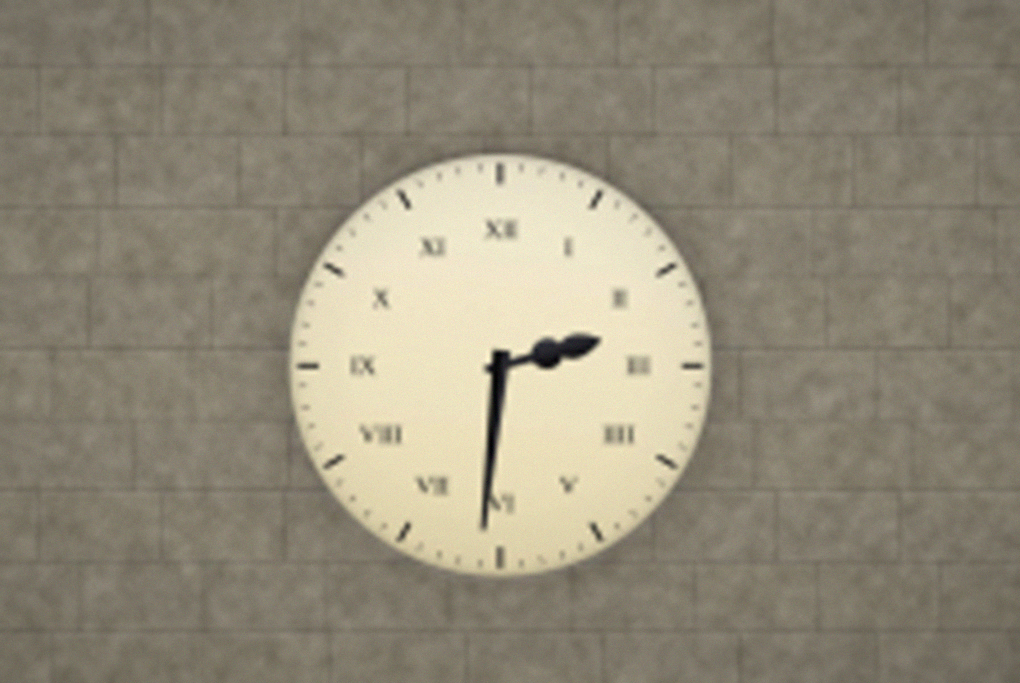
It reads 2.31
